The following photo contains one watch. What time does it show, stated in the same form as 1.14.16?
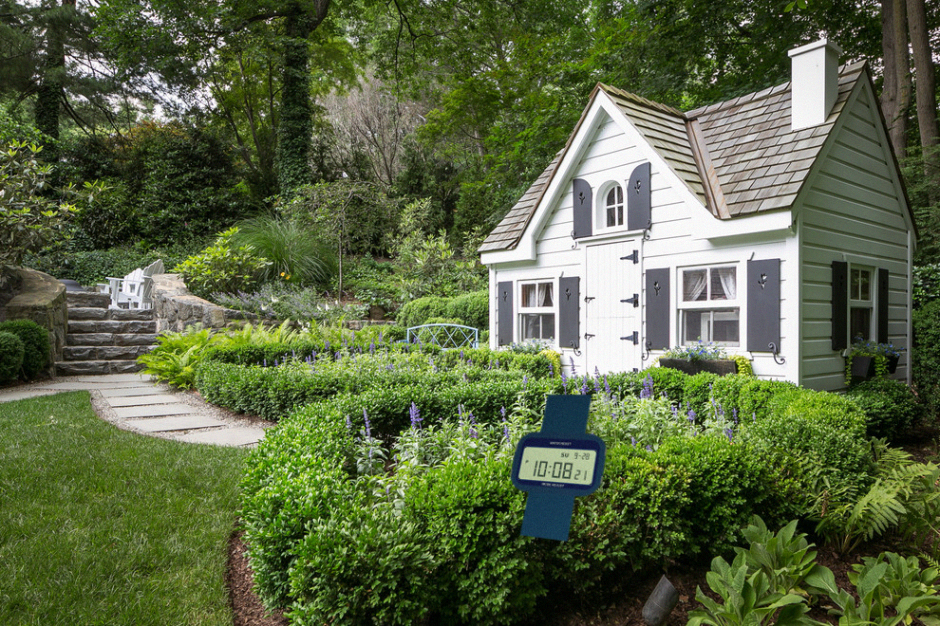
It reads 10.08.21
